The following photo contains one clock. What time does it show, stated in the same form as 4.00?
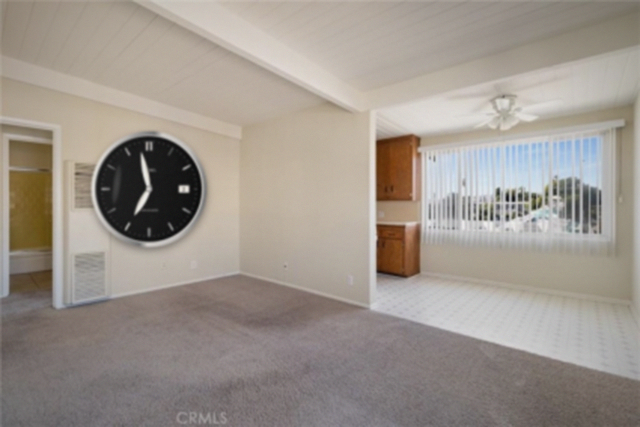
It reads 6.58
